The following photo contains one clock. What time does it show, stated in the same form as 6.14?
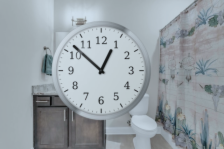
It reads 12.52
